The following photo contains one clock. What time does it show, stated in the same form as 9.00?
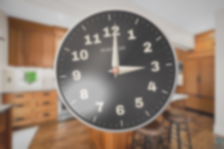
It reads 3.01
